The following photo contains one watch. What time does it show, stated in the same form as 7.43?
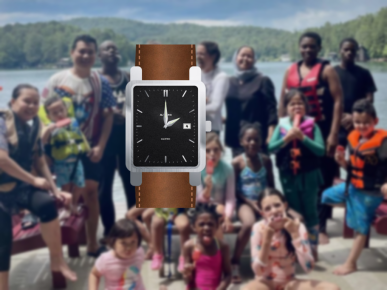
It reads 2.00
